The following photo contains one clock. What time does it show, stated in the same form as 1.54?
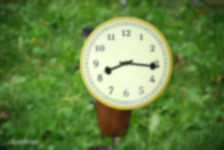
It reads 8.16
